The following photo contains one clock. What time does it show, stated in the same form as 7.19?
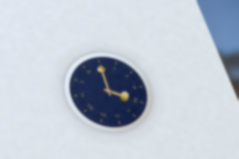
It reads 4.00
